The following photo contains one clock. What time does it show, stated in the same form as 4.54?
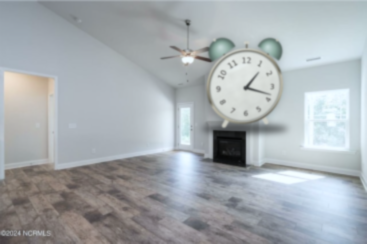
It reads 1.18
